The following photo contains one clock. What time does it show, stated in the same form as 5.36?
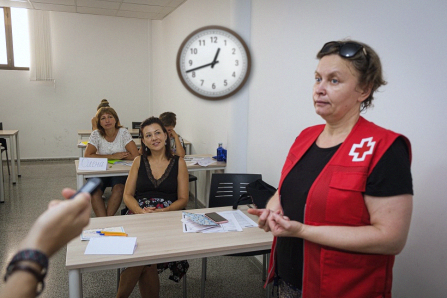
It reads 12.42
